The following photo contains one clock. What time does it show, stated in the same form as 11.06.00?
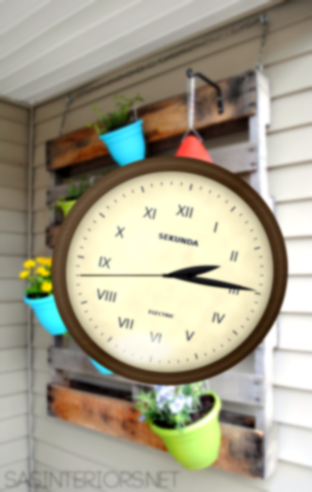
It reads 2.14.43
